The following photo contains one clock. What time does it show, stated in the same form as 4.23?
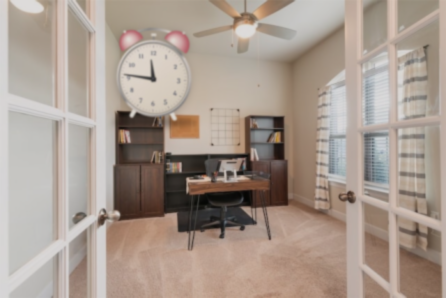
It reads 11.46
